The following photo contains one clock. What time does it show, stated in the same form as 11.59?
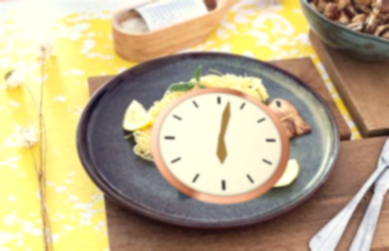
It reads 6.02
